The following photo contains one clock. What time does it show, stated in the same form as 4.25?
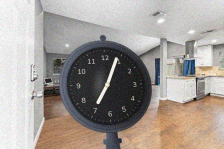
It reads 7.04
